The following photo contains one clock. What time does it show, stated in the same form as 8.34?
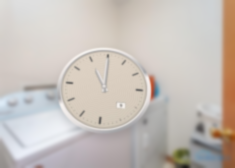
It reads 11.00
